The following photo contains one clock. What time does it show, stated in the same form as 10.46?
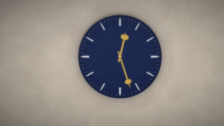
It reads 12.27
